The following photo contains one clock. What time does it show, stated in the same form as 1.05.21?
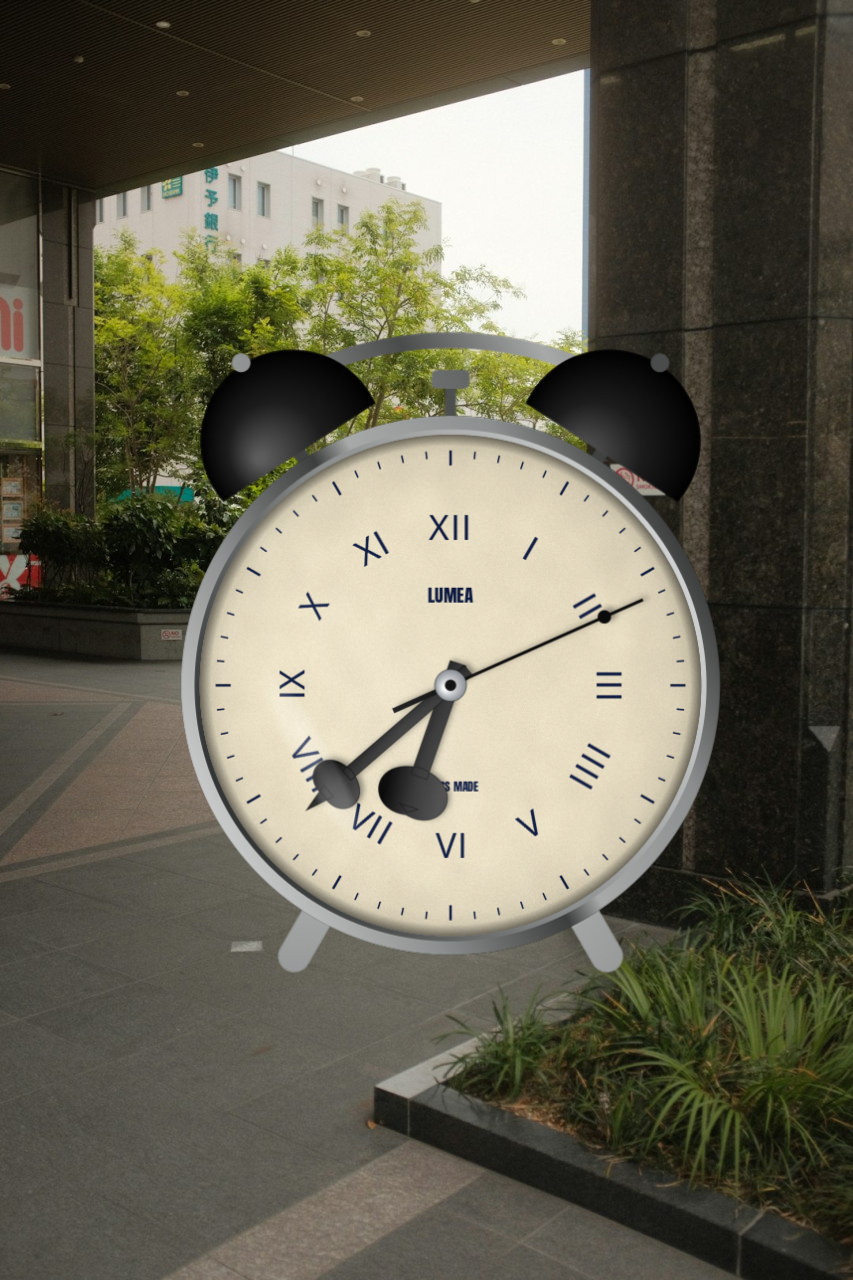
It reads 6.38.11
